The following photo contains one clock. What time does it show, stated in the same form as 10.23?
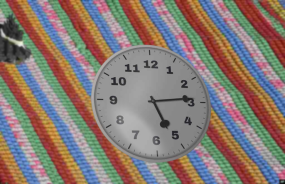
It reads 5.14
